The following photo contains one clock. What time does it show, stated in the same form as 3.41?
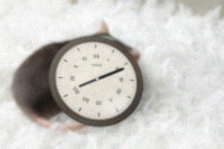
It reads 8.11
